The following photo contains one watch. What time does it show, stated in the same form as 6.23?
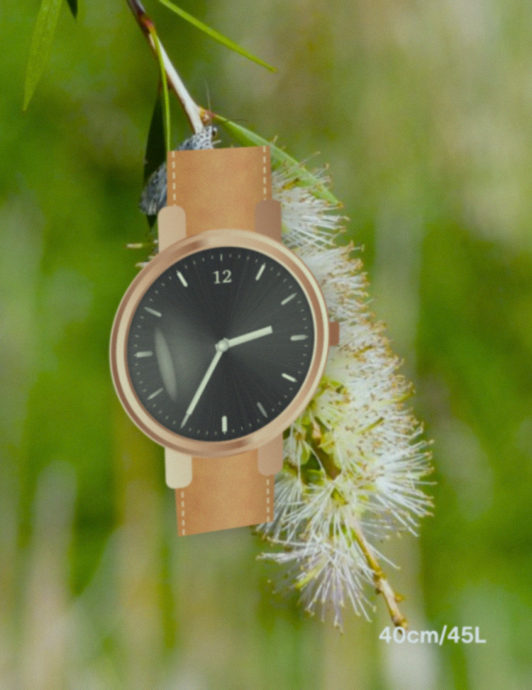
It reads 2.35
